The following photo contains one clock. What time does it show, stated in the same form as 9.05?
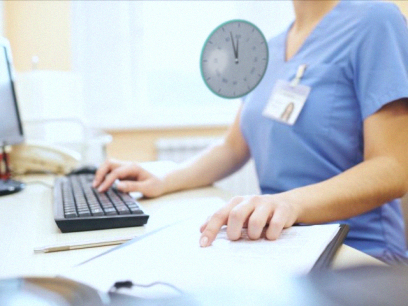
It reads 11.57
